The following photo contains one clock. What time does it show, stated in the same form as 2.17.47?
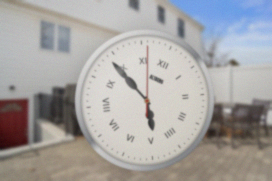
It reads 4.48.56
